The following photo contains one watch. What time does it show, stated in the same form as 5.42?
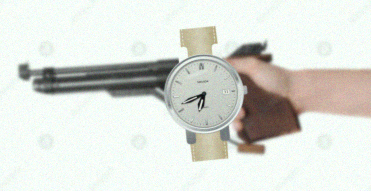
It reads 6.42
